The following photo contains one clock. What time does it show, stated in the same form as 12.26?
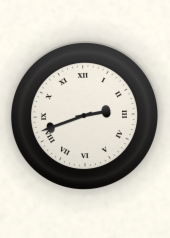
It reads 2.42
